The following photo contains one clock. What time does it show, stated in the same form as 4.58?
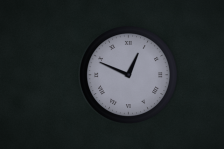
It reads 12.49
